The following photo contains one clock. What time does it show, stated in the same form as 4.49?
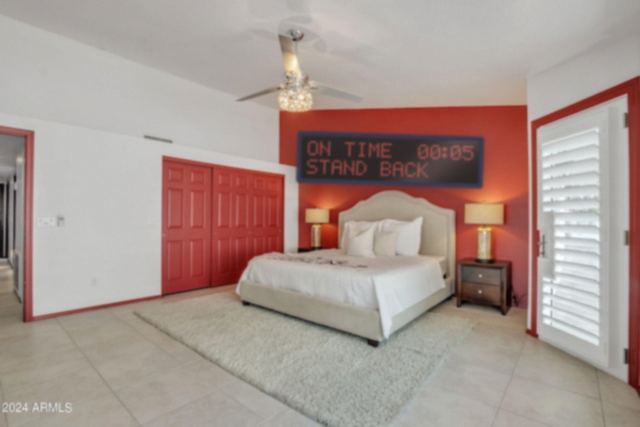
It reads 0.05
